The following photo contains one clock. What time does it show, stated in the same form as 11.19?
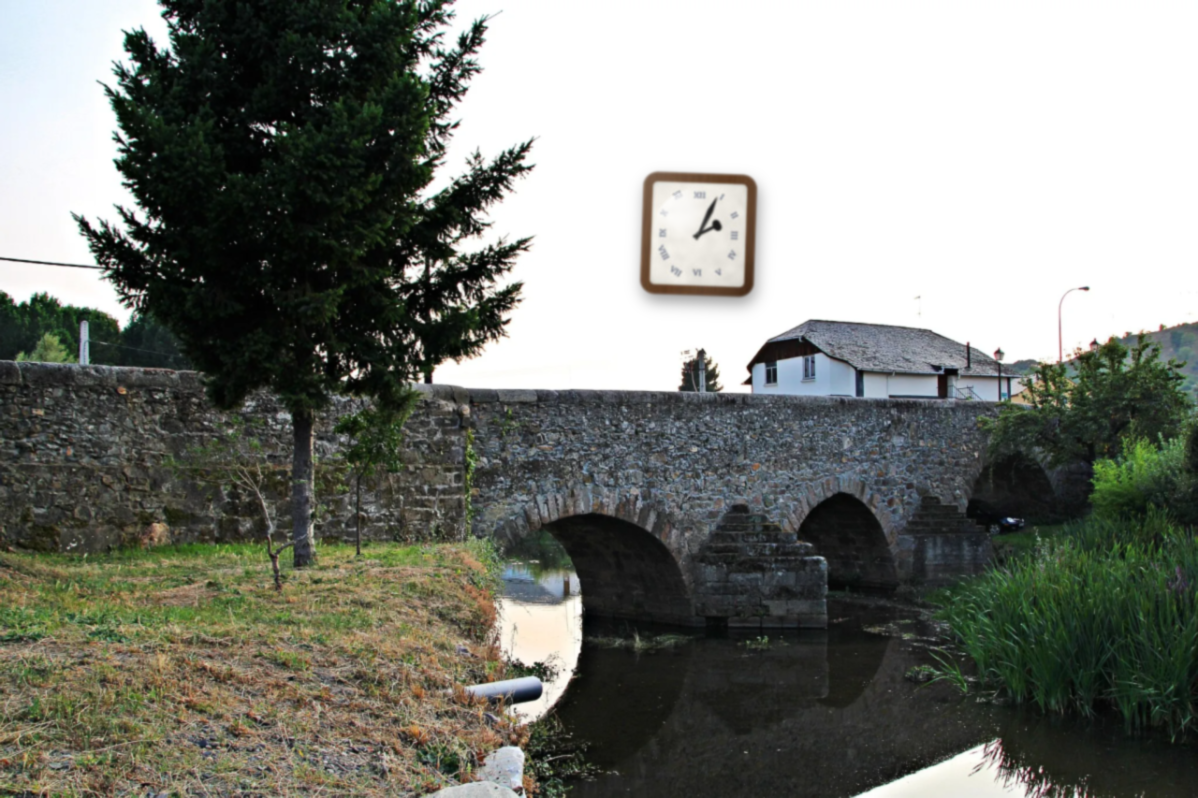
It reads 2.04
